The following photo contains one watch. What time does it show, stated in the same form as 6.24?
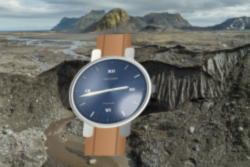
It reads 2.43
